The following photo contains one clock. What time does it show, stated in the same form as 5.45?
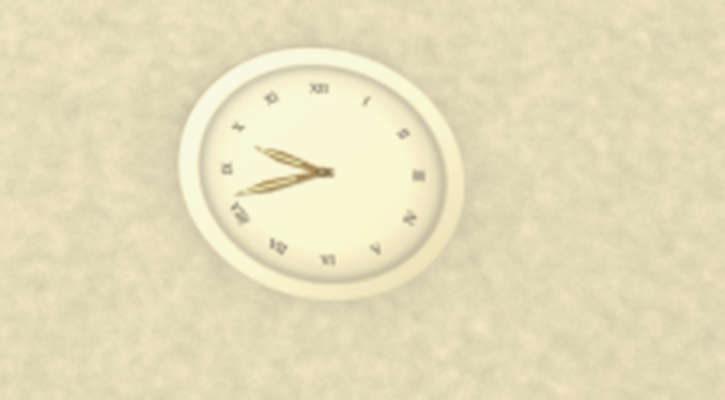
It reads 9.42
